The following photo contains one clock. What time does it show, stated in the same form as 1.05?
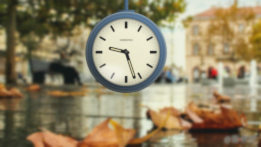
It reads 9.27
